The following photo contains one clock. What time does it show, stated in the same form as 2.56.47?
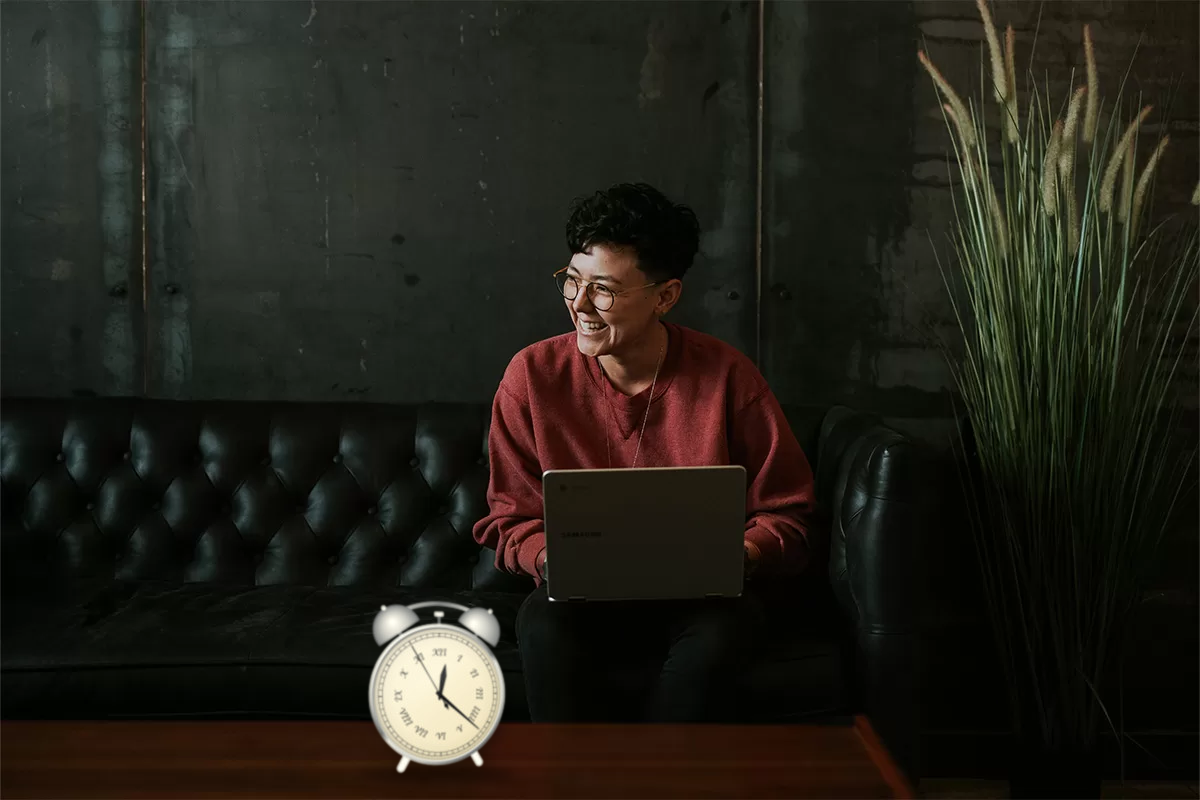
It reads 12.21.55
